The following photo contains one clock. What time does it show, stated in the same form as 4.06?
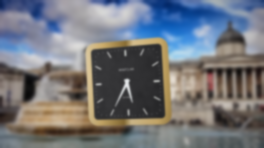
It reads 5.35
